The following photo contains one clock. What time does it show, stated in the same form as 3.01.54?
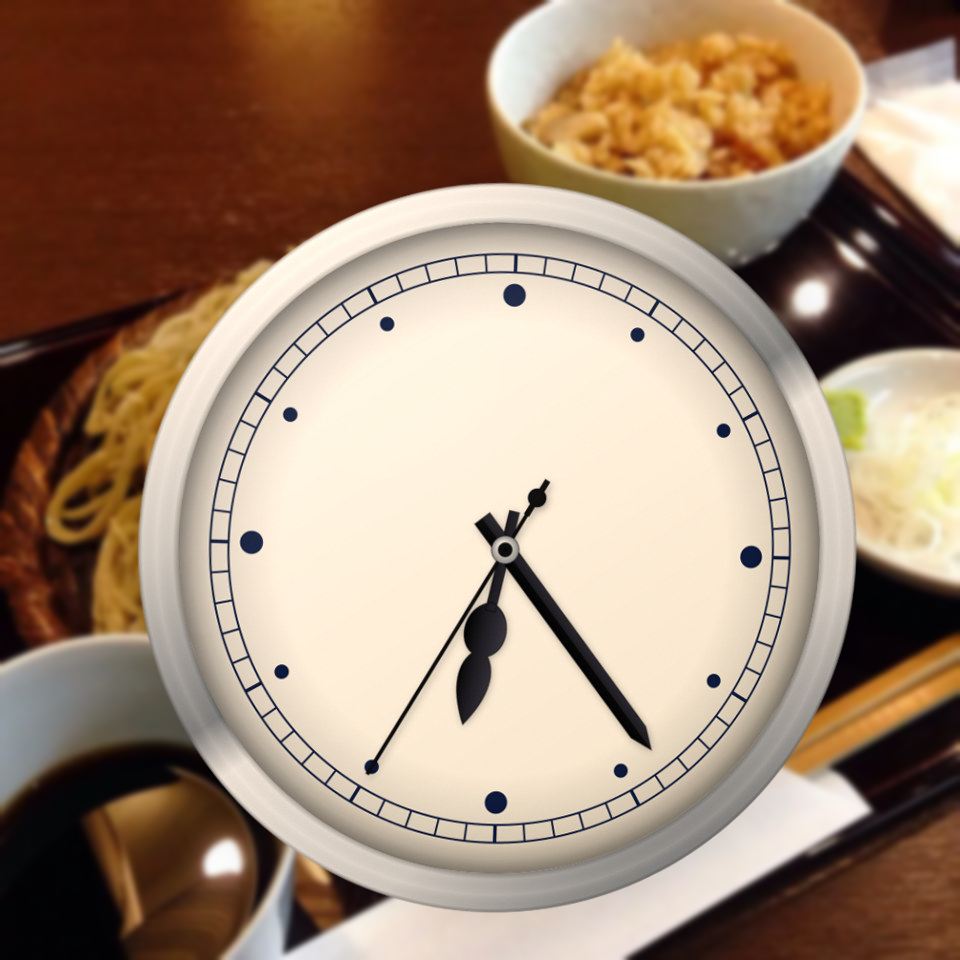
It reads 6.23.35
